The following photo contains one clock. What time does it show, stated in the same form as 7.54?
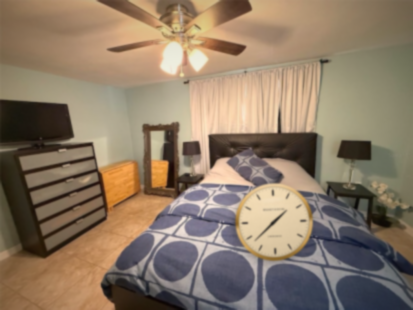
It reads 1.38
